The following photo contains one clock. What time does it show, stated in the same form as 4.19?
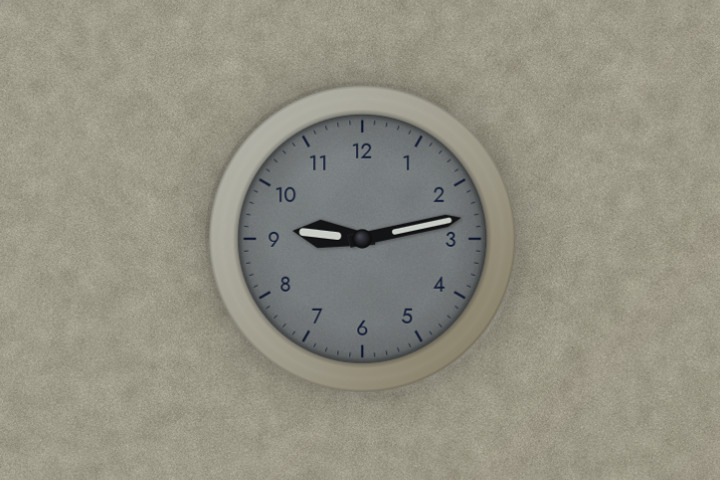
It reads 9.13
